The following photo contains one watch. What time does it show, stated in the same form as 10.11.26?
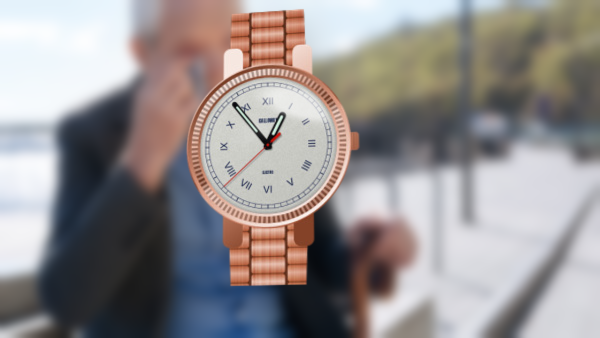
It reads 12.53.38
